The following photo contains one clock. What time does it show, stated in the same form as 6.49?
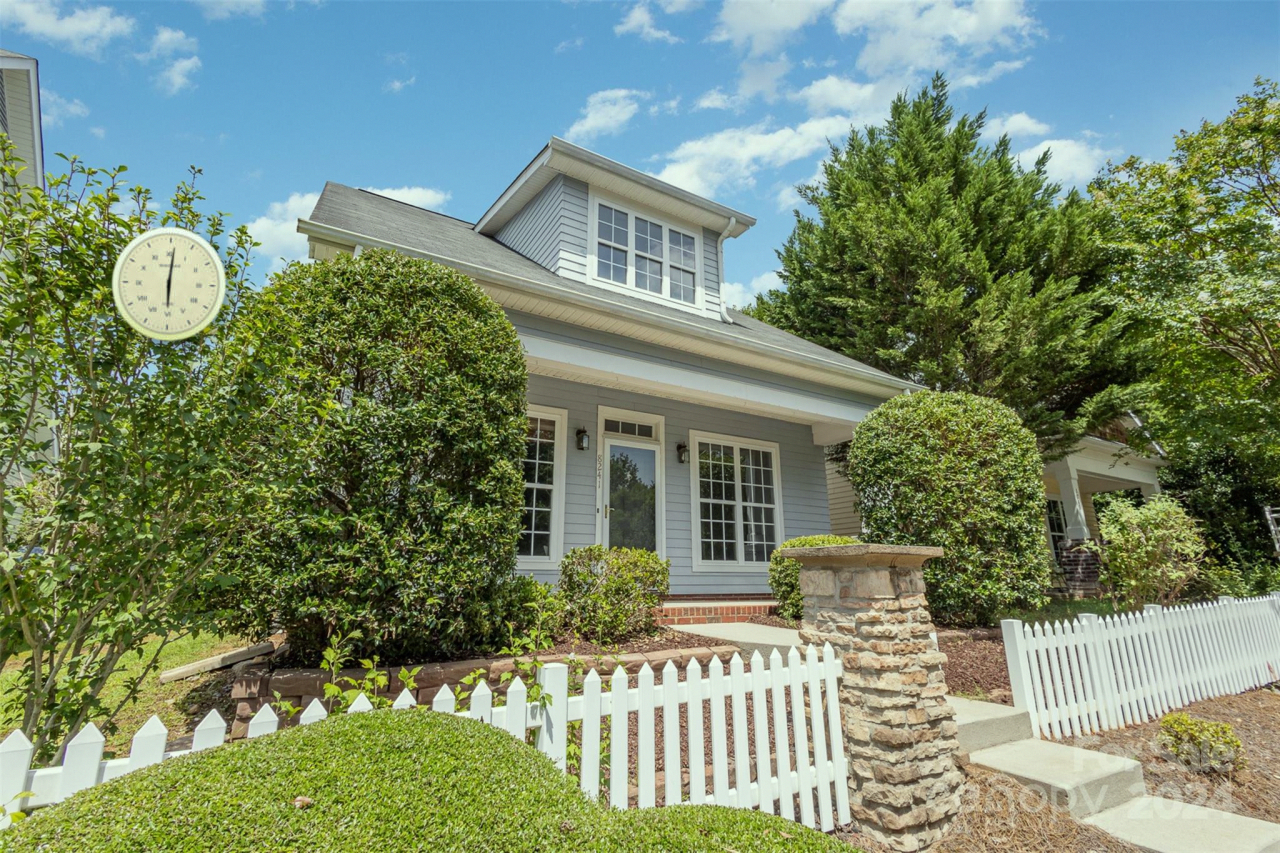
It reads 6.01
